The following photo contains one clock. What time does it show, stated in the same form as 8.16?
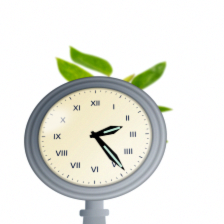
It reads 2.24
